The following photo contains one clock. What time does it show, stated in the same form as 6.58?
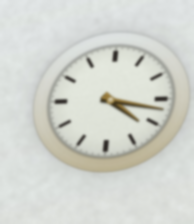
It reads 4.17
